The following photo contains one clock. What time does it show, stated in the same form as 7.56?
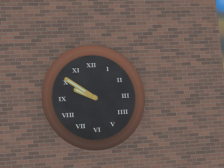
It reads 9.51
